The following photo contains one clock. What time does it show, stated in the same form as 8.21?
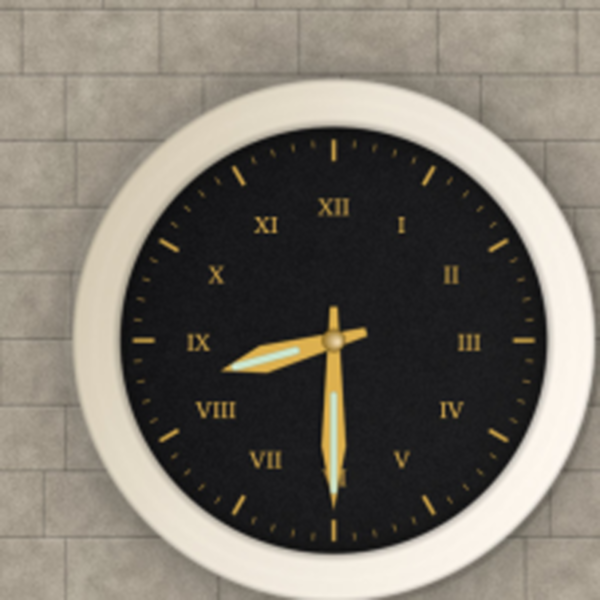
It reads 8.30
